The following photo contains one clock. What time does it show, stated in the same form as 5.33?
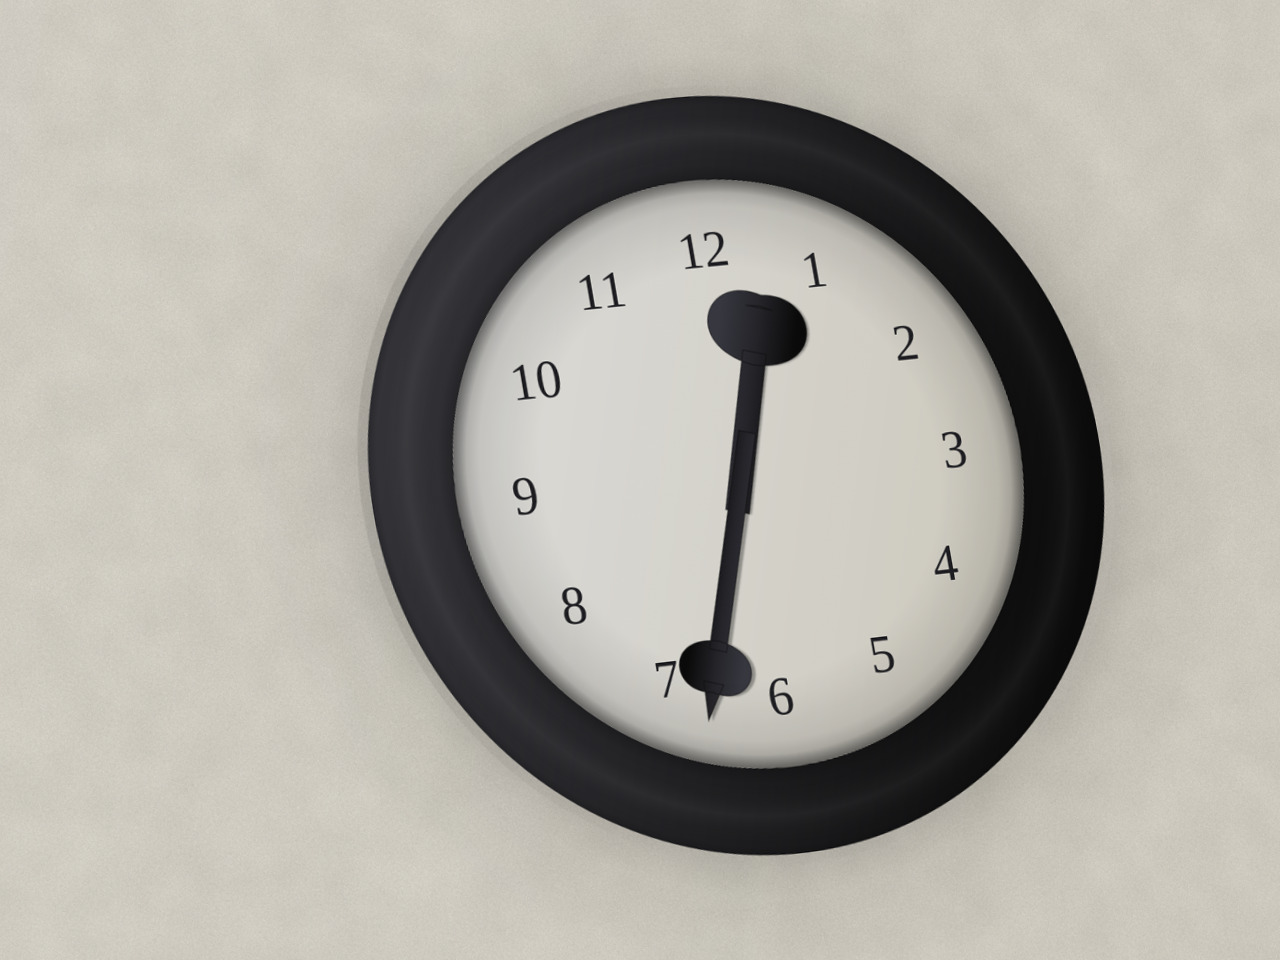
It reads 12.33
